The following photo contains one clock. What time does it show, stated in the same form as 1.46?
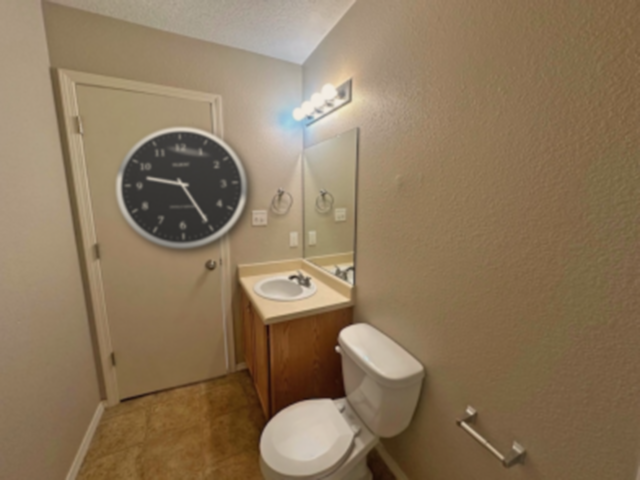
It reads 9.25
